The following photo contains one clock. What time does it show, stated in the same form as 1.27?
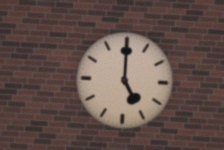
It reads 5.00
